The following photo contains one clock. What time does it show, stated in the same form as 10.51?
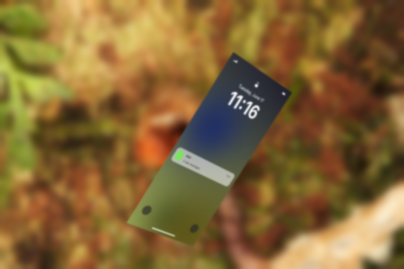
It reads 11.16
